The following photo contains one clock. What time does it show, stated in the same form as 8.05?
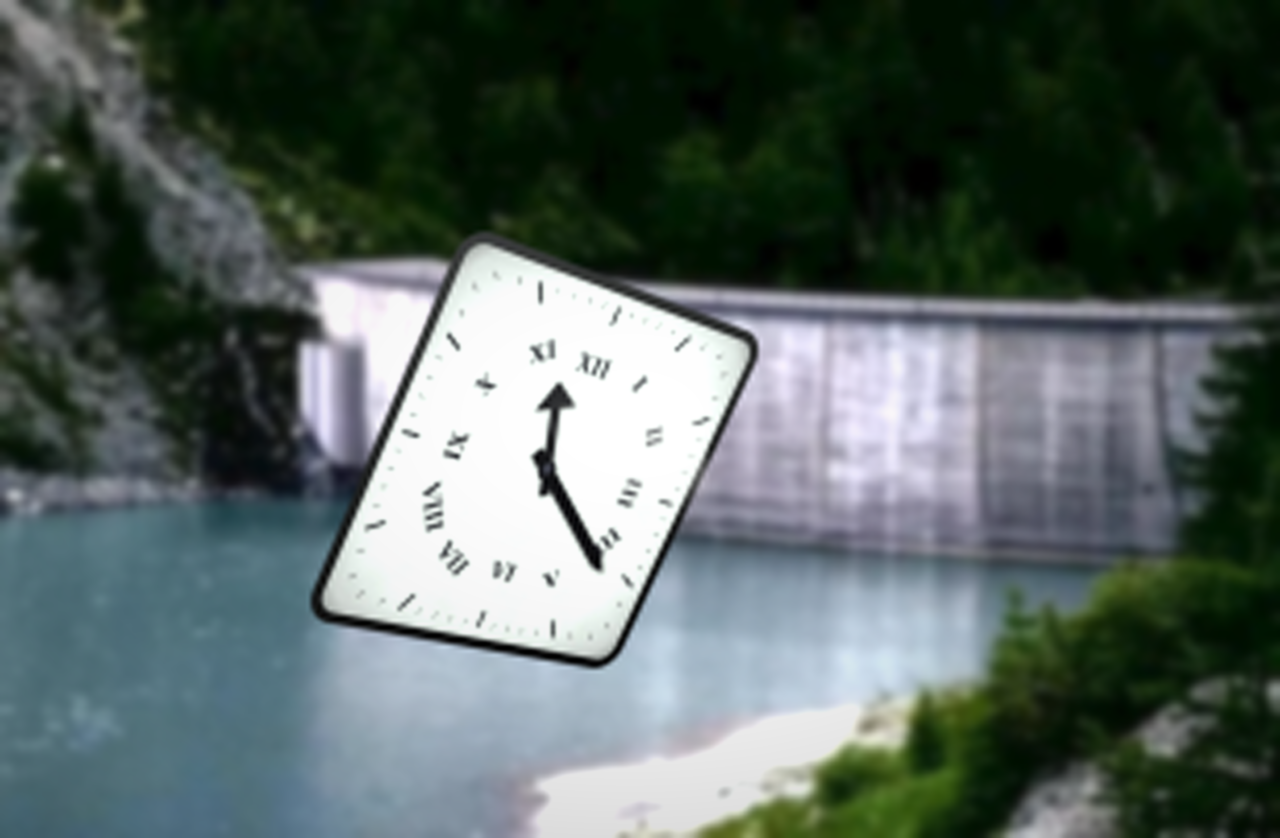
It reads 11.21
